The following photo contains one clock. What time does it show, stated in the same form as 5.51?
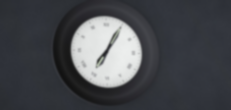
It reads 7.05
